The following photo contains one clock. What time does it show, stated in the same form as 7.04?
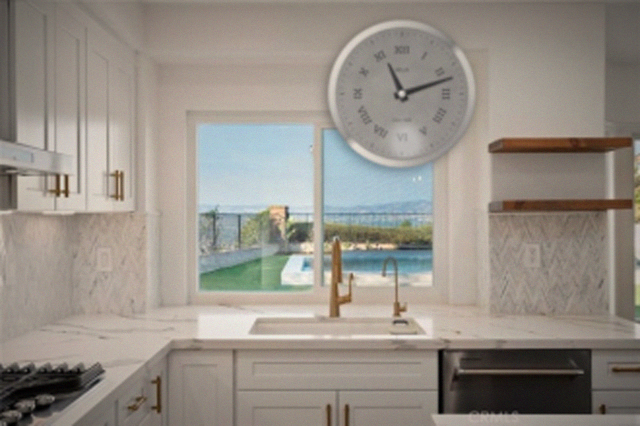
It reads 11.12
